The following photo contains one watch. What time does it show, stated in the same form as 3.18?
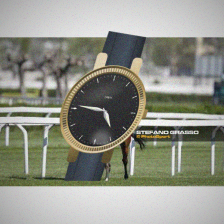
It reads 4.46
